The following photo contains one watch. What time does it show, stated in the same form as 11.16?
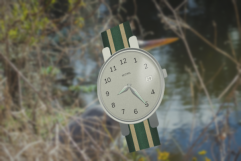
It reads 8.25
